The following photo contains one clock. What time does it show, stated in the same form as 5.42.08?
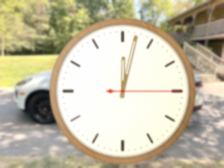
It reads 12.02.15
